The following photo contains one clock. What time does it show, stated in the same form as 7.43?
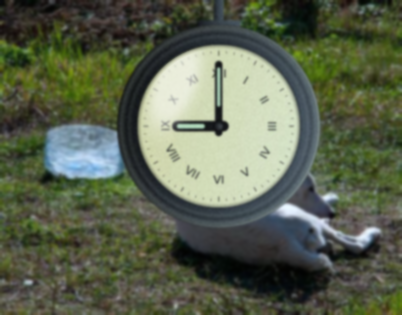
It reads 9.00
